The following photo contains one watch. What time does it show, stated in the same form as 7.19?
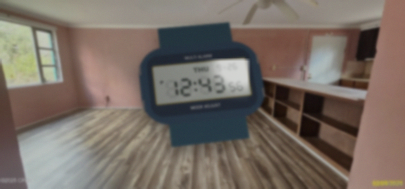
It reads 12.43
